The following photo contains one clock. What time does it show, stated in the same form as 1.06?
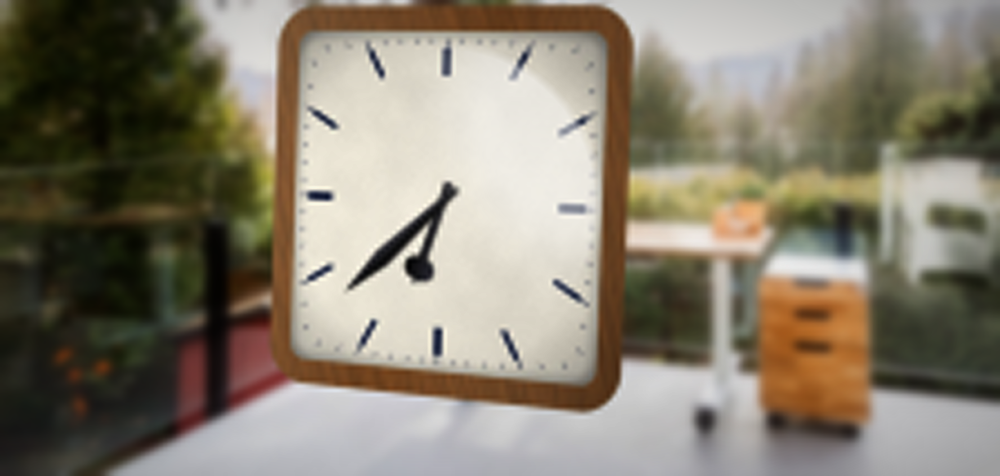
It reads 6.38
